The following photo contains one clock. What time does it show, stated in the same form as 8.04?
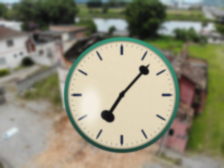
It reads 7.07
